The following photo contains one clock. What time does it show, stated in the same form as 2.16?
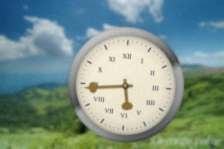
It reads 5.44
